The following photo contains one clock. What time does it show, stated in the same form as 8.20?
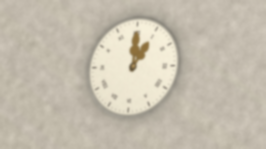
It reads 1.00
